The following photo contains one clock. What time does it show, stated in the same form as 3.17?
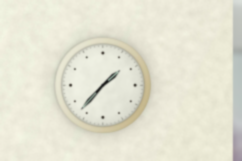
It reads 1.37
